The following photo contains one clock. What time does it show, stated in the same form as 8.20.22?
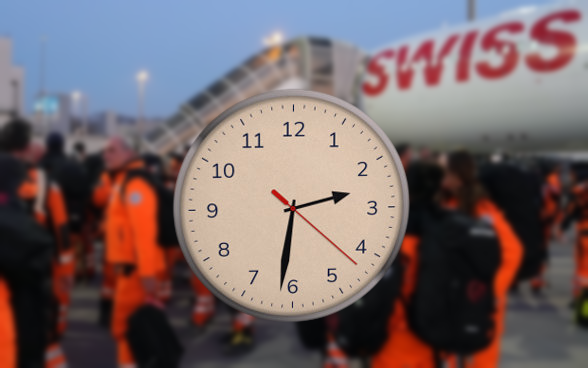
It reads 2.31.22
